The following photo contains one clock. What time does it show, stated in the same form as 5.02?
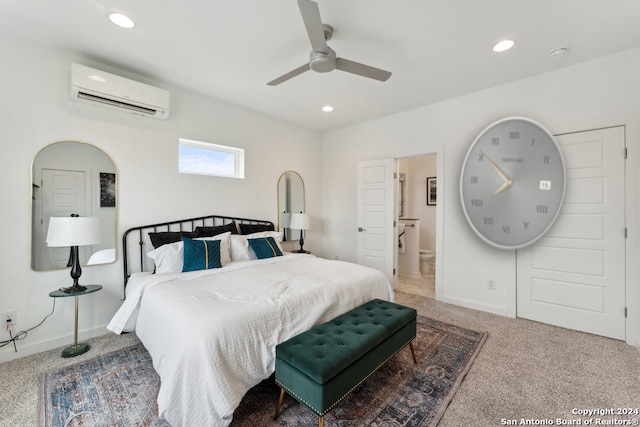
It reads 7.51
